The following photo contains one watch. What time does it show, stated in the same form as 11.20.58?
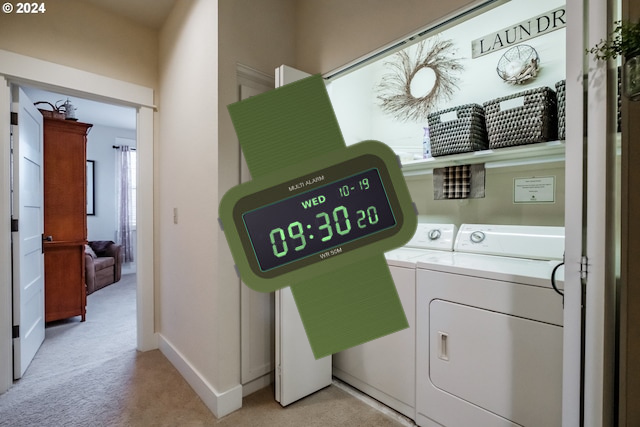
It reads 9.30.20
